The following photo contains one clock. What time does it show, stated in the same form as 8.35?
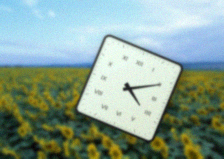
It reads 4.10
